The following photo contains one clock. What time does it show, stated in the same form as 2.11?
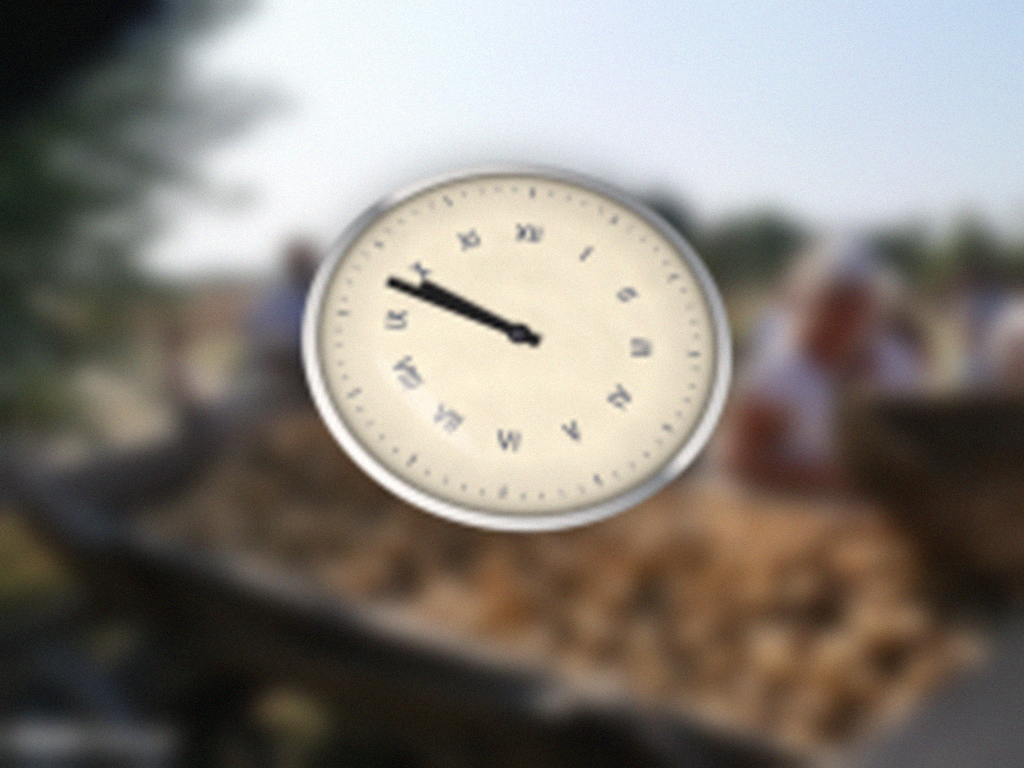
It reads 9.48
